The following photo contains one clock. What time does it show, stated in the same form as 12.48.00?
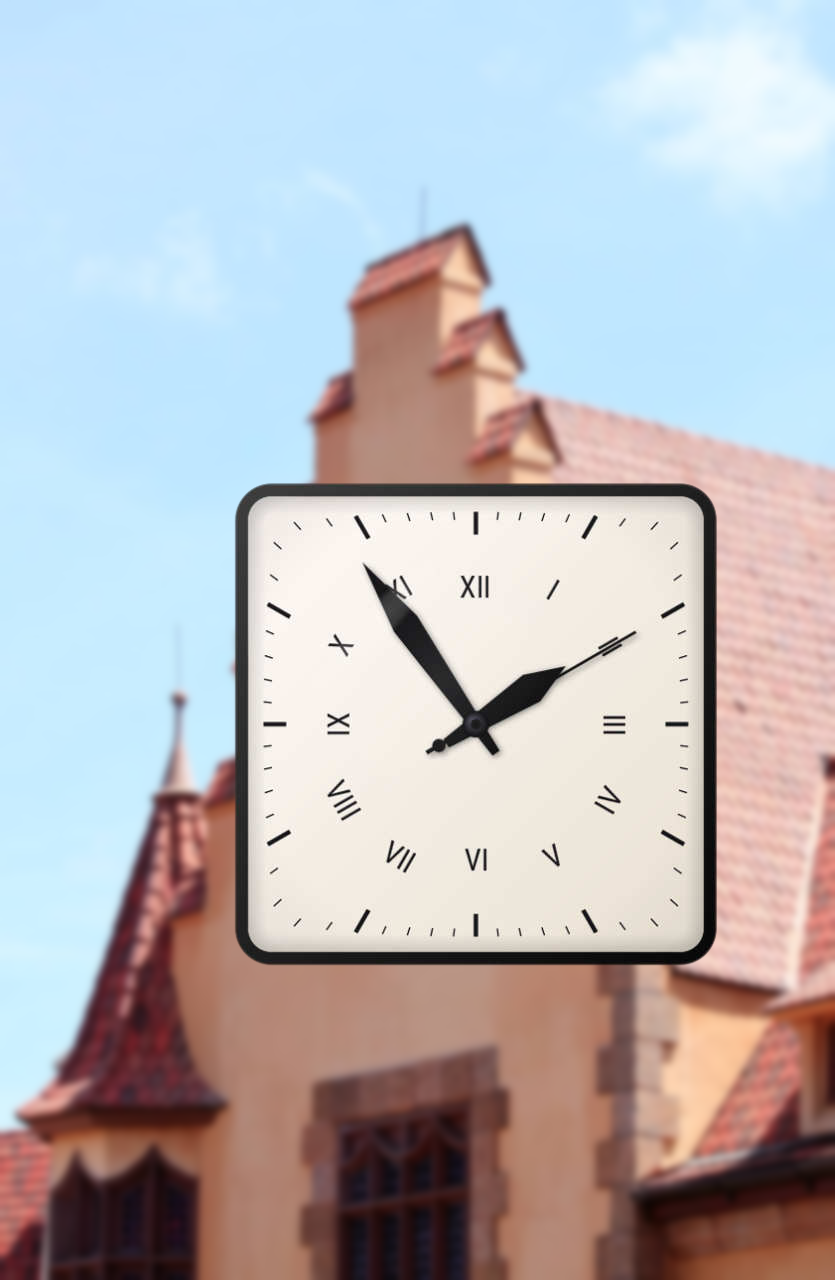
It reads 1.54.10
